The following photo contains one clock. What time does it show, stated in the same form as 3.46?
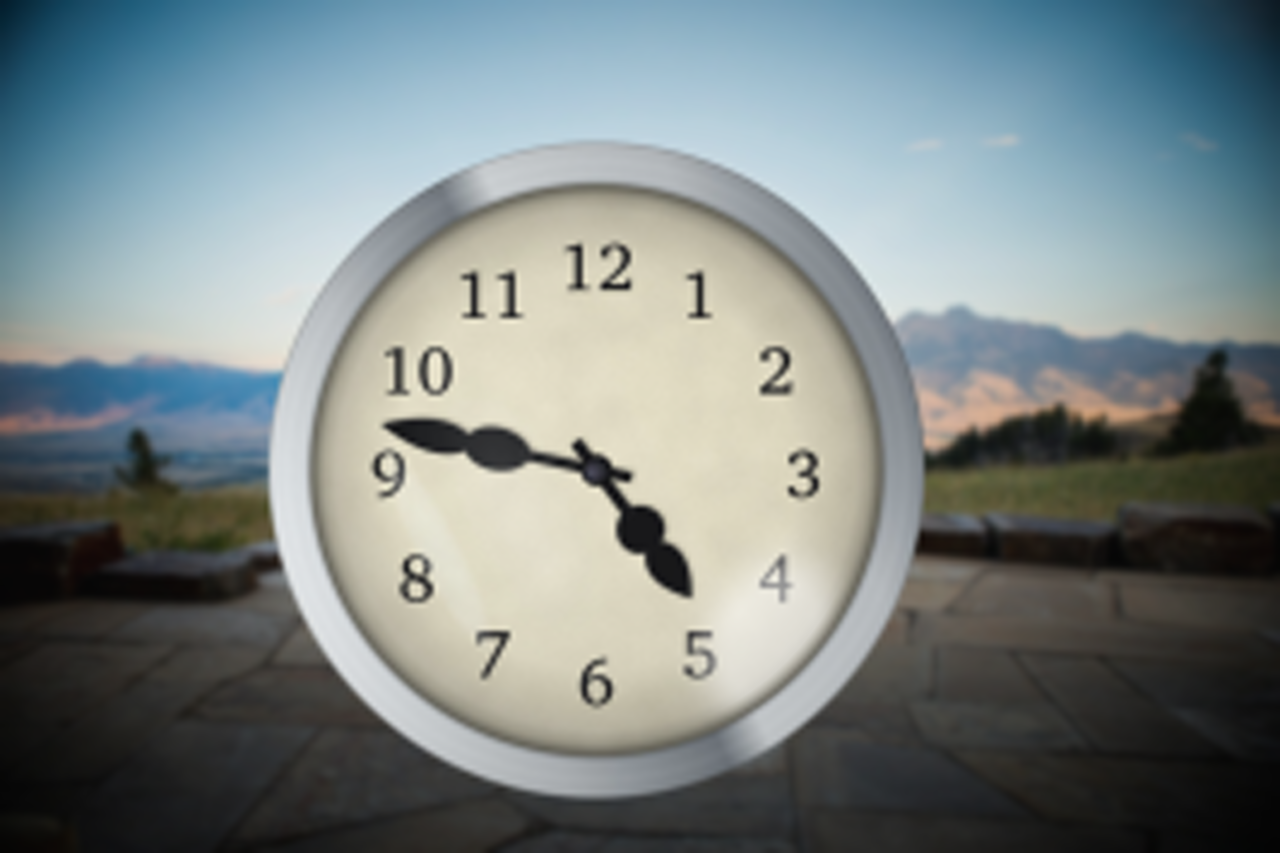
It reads 4.47
